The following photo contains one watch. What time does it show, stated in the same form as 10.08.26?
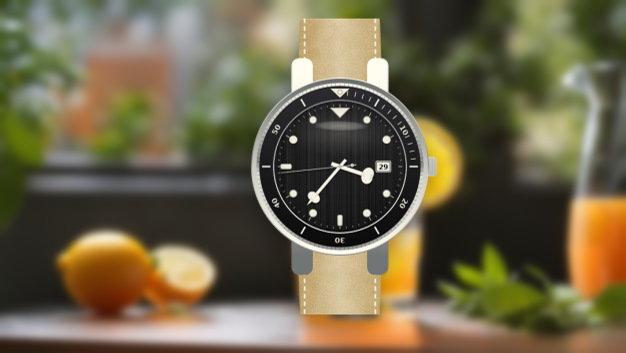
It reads 3.36.44
